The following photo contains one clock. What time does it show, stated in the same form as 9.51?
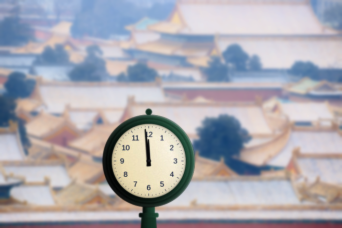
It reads 11.59
